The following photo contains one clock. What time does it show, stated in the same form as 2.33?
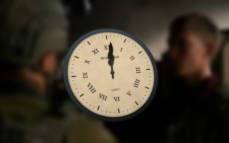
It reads 12.01
